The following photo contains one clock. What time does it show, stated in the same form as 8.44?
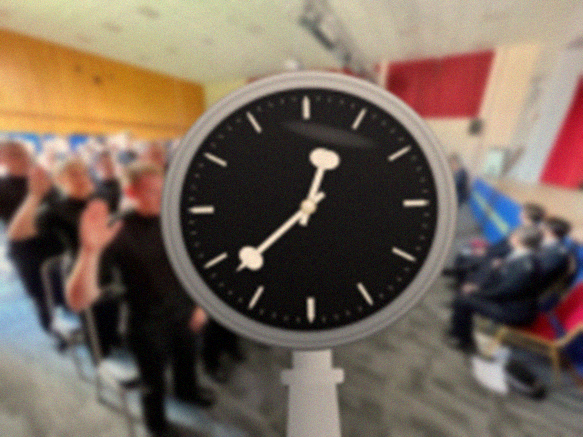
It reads 12.38
